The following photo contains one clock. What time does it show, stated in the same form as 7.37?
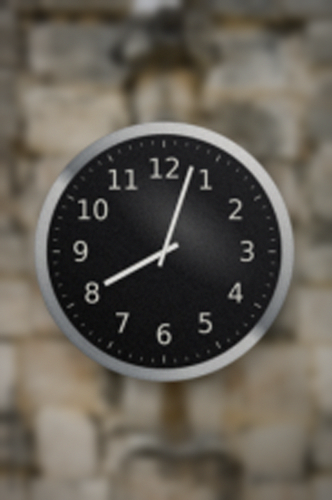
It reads 8.03
